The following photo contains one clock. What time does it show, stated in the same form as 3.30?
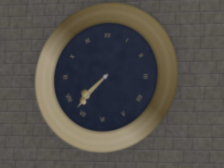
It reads 7.37
